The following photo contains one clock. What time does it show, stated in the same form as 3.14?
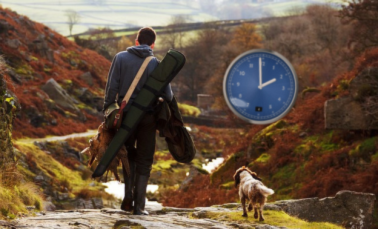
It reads 1.59
